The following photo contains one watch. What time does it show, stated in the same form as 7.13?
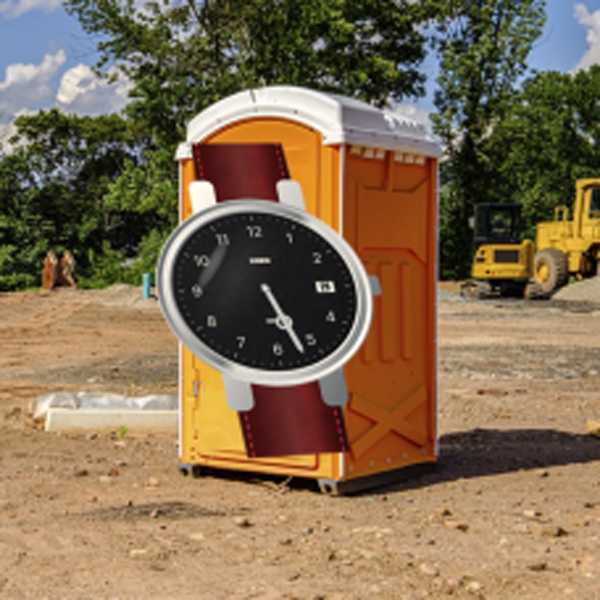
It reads 5.27
